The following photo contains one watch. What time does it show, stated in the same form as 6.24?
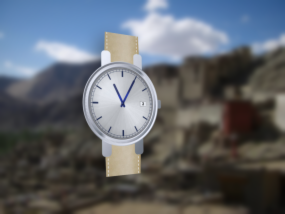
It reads 11.05
